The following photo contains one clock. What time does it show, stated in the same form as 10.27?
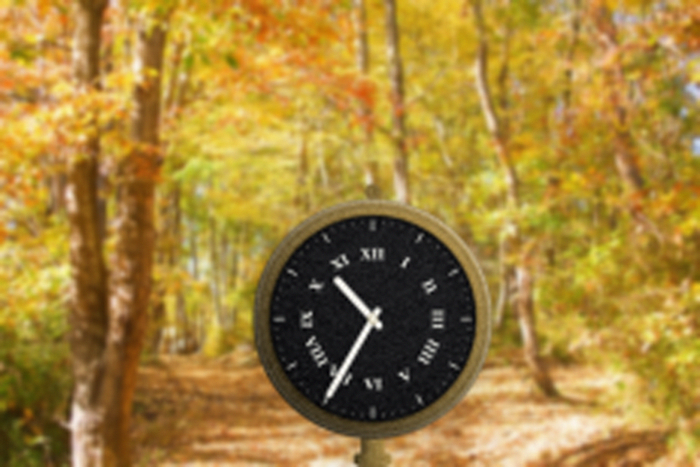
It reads 10.35
